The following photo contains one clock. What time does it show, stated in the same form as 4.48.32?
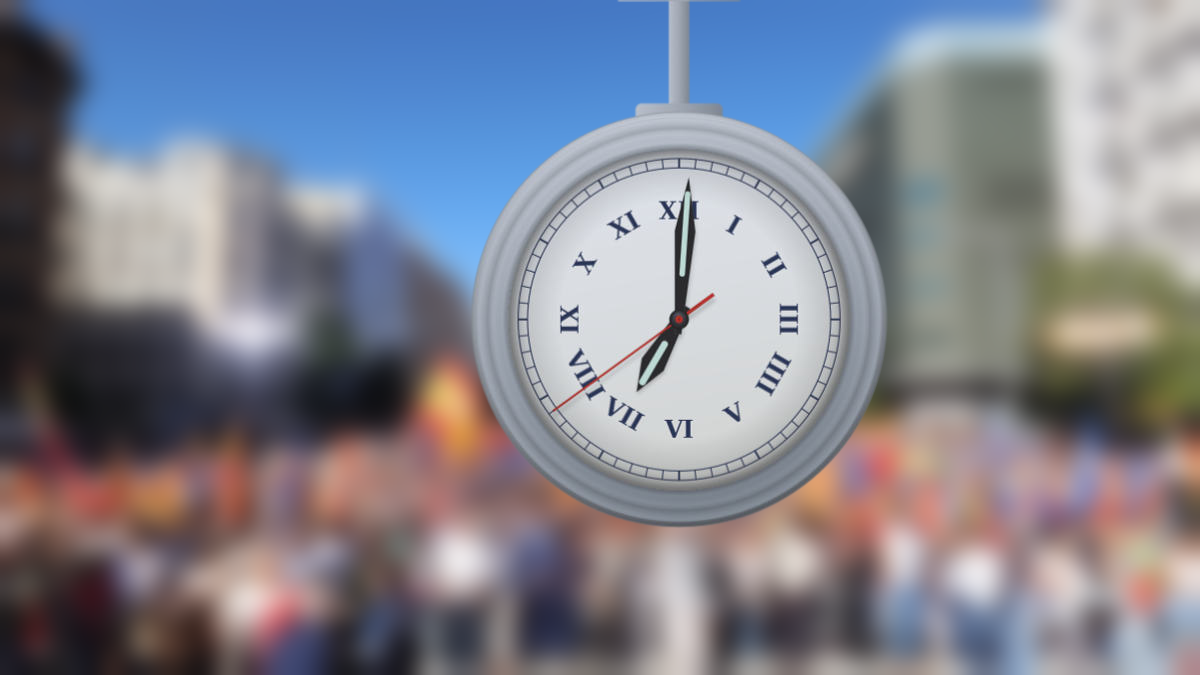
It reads 7.00.39
